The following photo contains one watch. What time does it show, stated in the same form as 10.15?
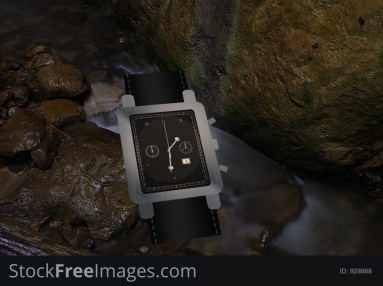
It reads 1.31
